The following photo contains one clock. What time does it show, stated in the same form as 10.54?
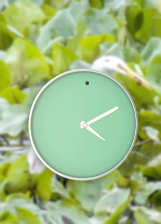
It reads 4.10
